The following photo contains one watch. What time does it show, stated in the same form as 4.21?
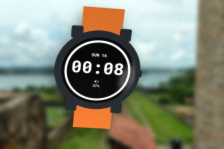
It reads 0.08
